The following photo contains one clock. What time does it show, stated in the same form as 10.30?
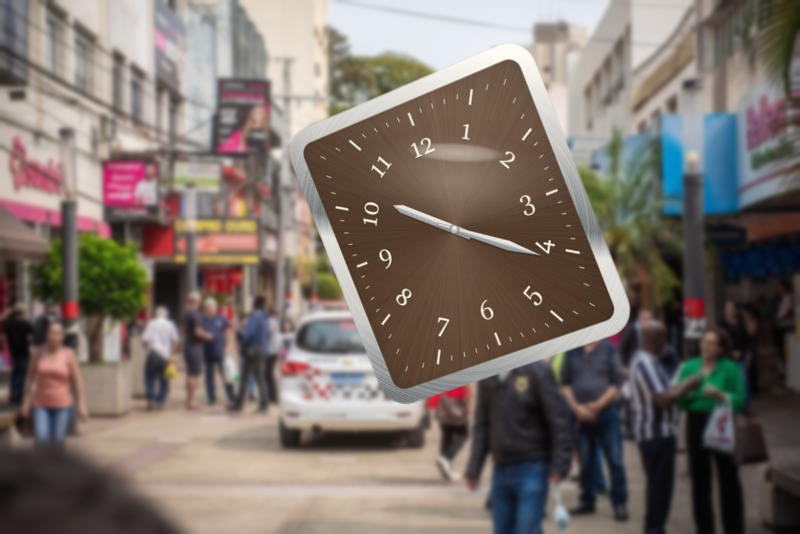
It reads 10.21
